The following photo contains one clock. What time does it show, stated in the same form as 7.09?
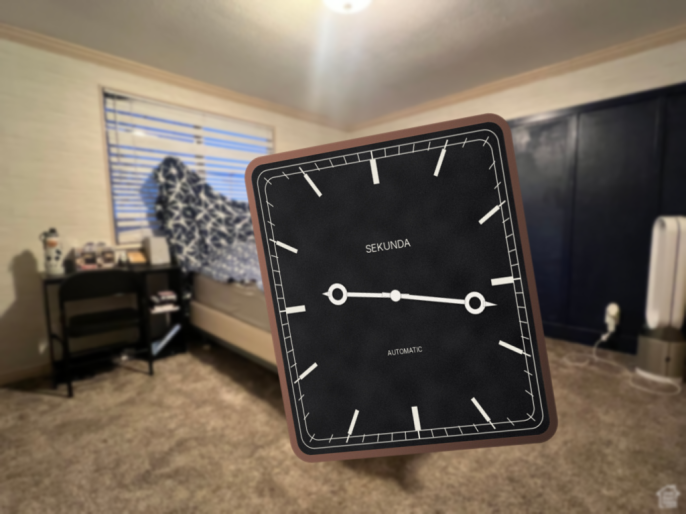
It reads 9.17
